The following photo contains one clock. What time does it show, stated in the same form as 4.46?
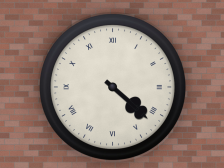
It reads 4.22
